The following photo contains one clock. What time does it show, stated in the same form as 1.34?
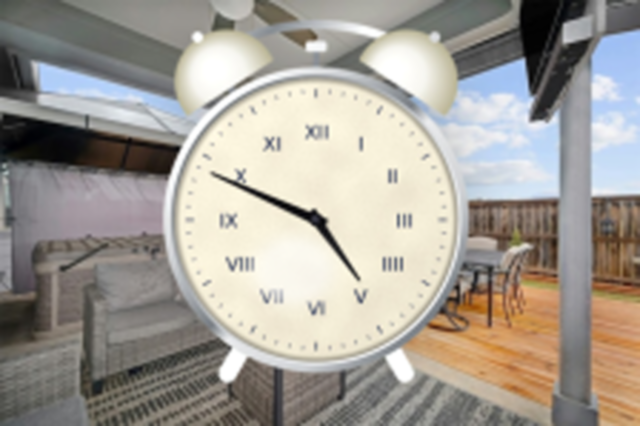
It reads 4.49
